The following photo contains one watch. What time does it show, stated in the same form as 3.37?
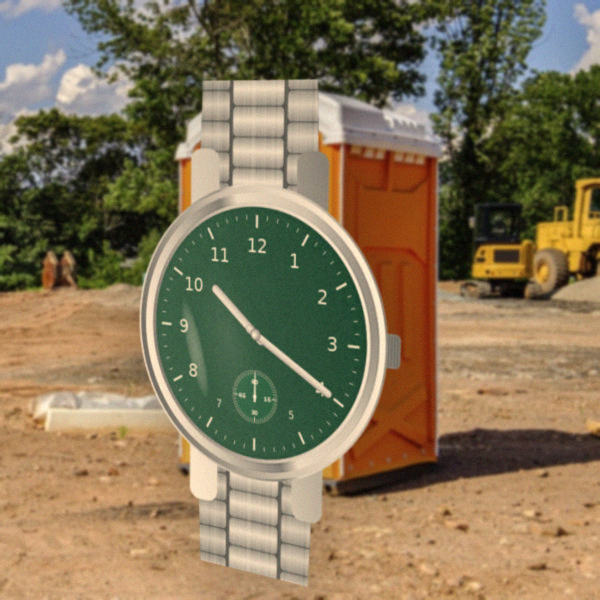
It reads 10.20
